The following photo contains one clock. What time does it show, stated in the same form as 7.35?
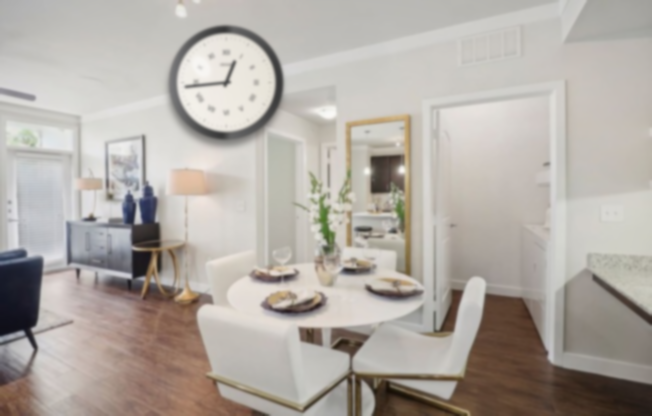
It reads 12.44
